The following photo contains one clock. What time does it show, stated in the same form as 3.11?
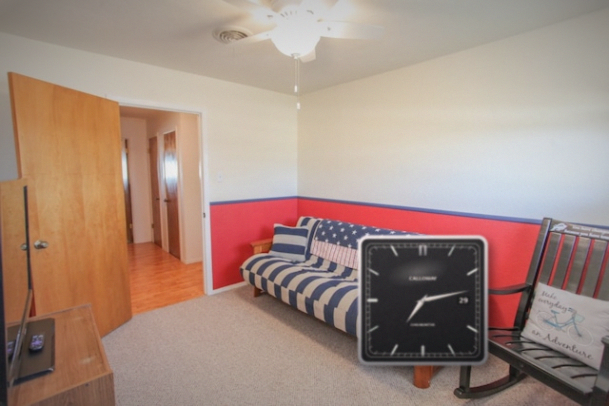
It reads 7.13
